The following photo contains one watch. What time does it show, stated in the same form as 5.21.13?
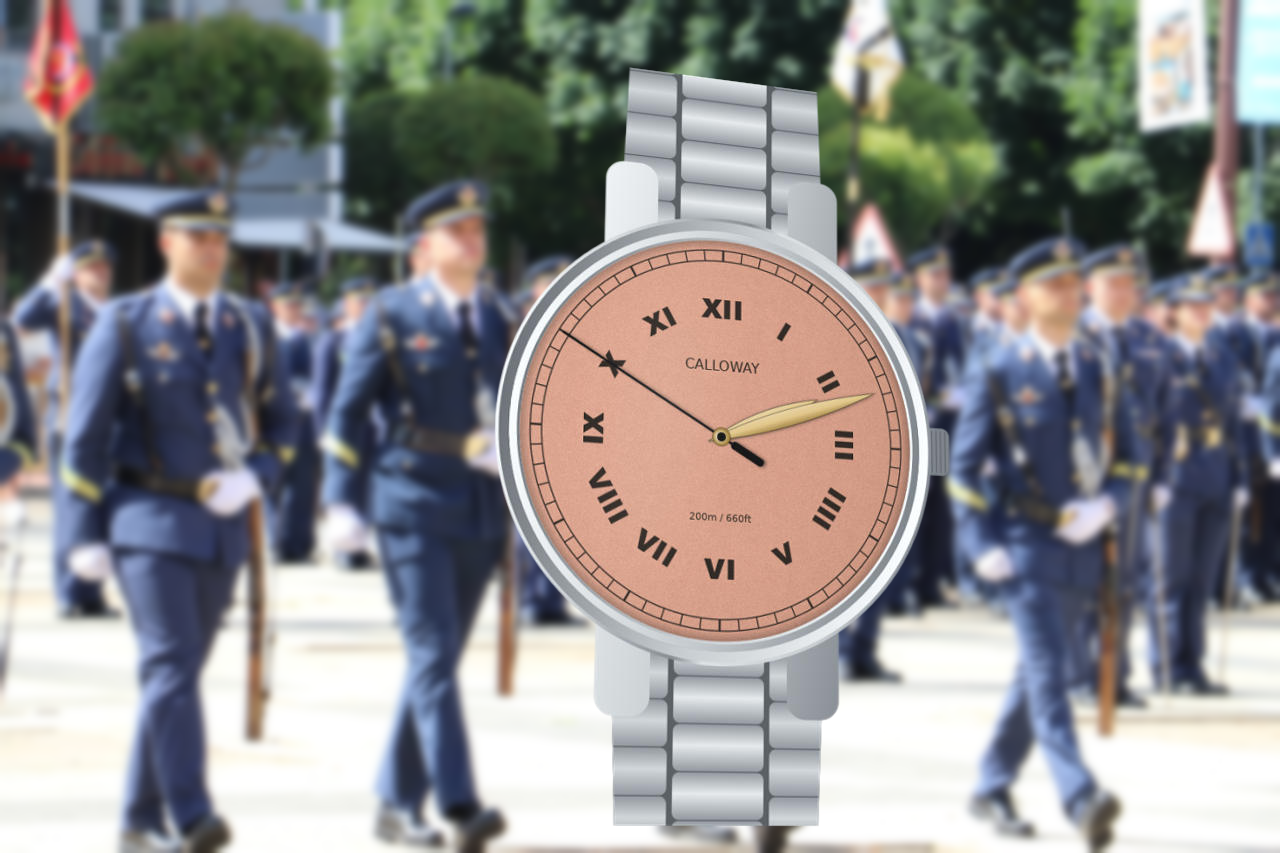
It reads 2.11.50
